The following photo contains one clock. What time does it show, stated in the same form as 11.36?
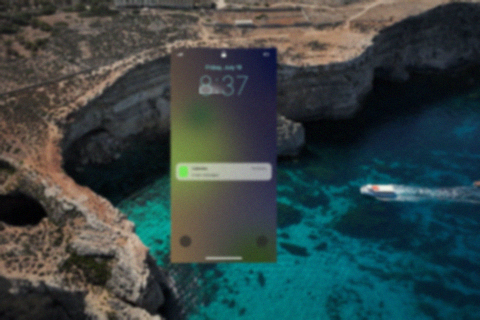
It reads 8.37
